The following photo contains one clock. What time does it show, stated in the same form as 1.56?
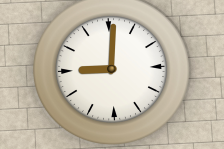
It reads 9.01
